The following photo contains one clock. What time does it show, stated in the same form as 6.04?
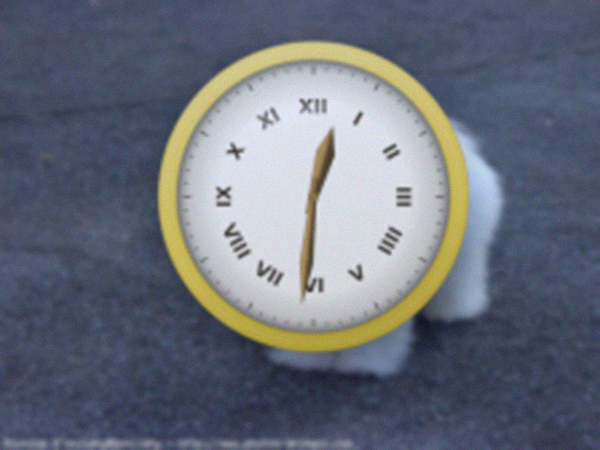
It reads 12.31
